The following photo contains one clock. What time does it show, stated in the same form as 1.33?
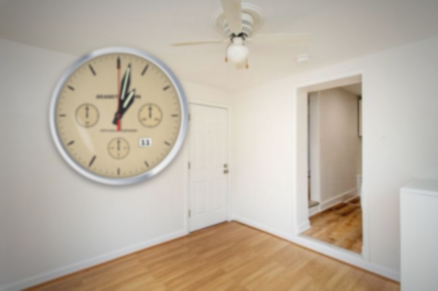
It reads 1.02
